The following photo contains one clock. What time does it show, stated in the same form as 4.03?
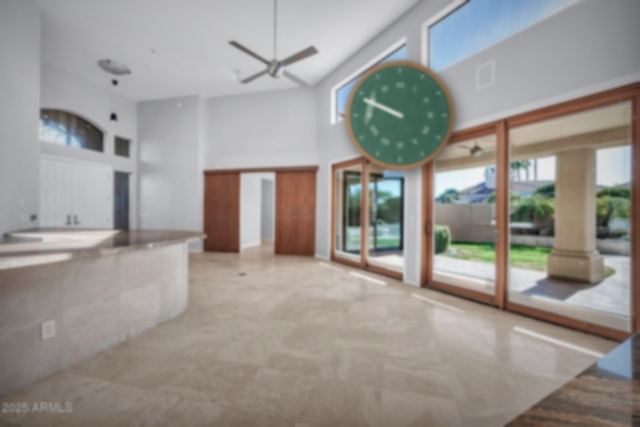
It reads 9.49
